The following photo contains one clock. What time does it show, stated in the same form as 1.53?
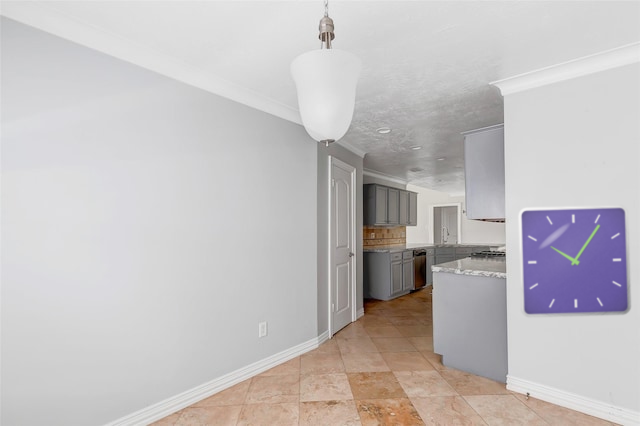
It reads 10.06
